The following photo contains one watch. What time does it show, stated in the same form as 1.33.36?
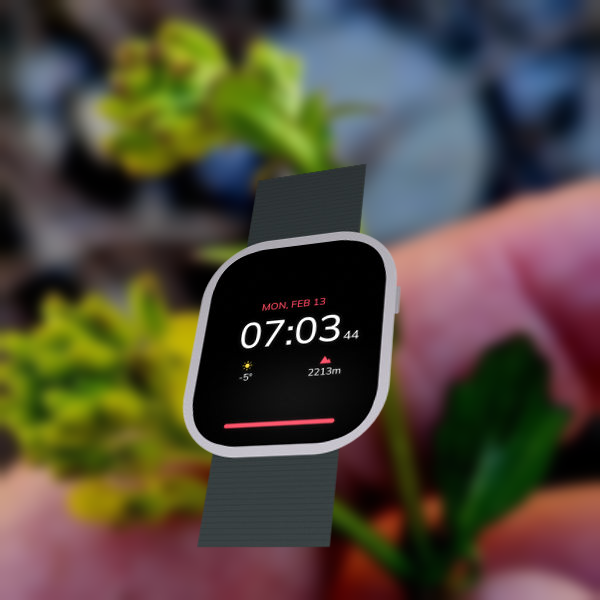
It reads 7.03.44
